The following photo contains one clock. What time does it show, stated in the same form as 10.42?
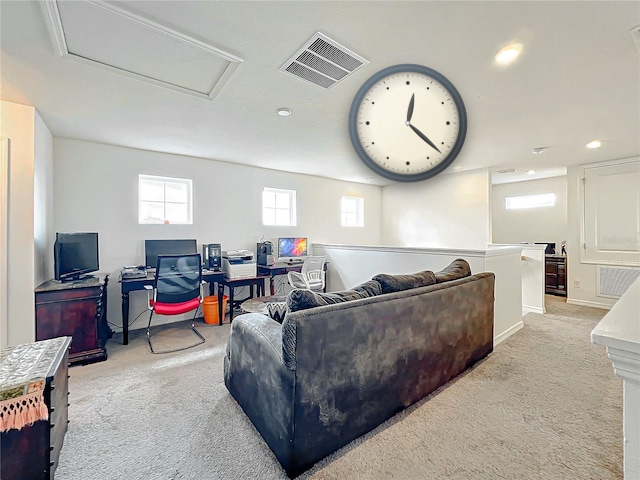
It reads 12.22
